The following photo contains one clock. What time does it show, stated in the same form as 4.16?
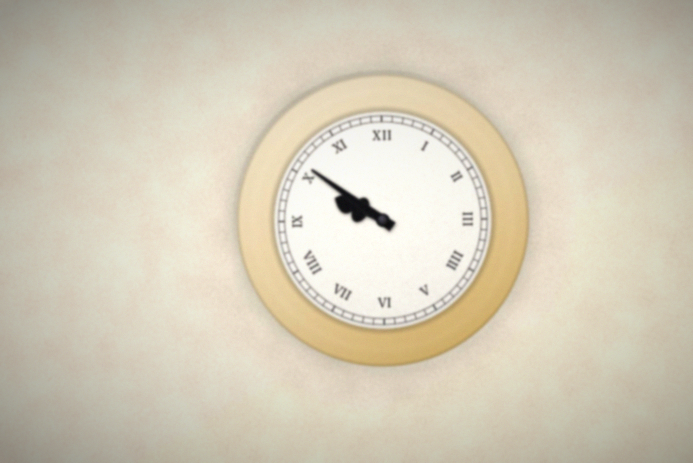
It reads 9.51
